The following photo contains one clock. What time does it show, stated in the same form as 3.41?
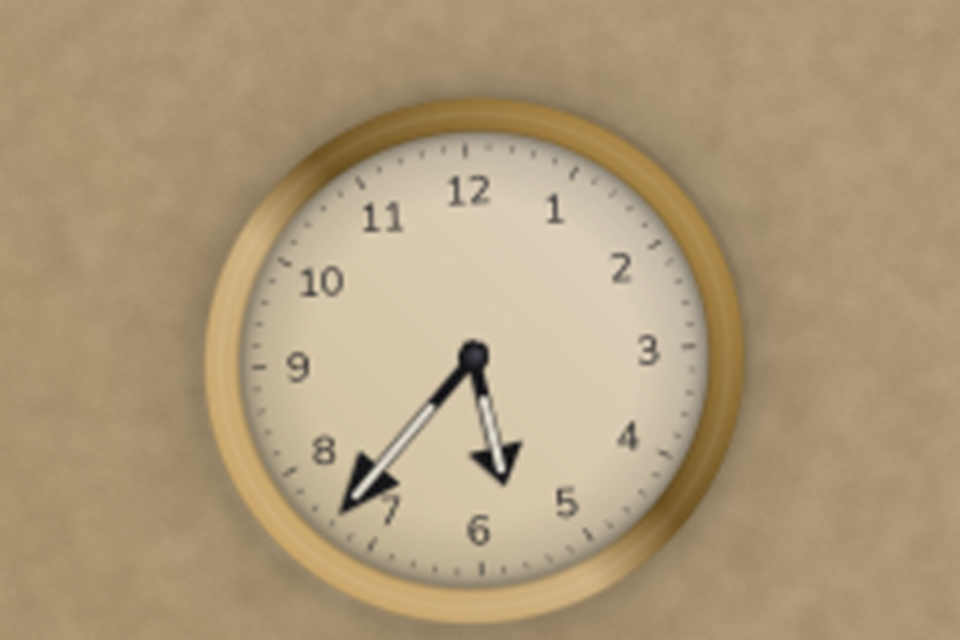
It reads 5.37
